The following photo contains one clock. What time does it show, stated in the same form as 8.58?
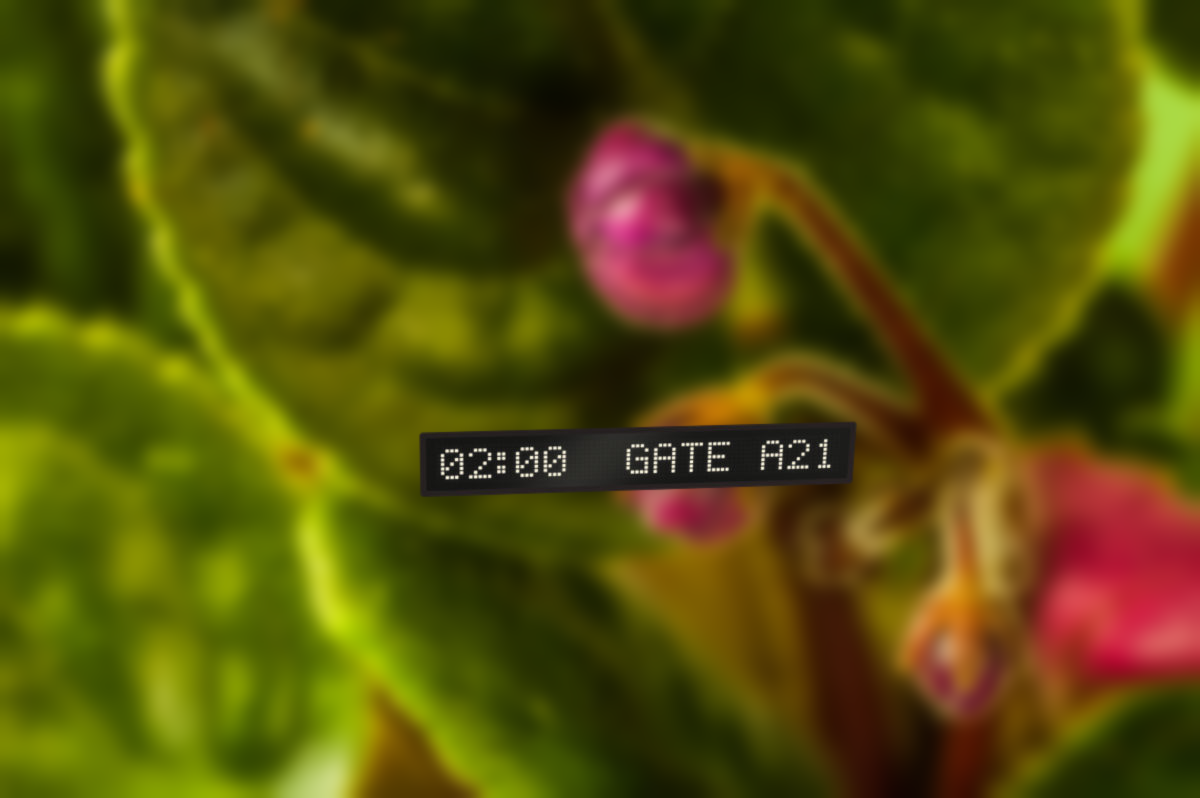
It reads 2.00
